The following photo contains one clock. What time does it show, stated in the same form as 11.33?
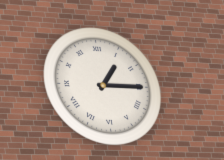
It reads 1.15
